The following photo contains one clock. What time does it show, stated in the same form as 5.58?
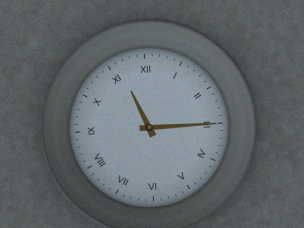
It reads 11.15
